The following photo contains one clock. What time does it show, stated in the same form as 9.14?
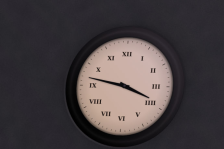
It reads 3.47
